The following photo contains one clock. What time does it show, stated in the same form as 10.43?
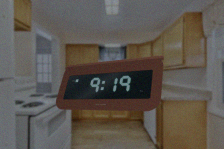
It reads 9.19
